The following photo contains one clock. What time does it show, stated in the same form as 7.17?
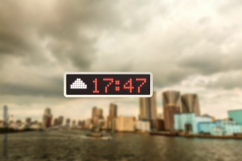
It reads 17.47
